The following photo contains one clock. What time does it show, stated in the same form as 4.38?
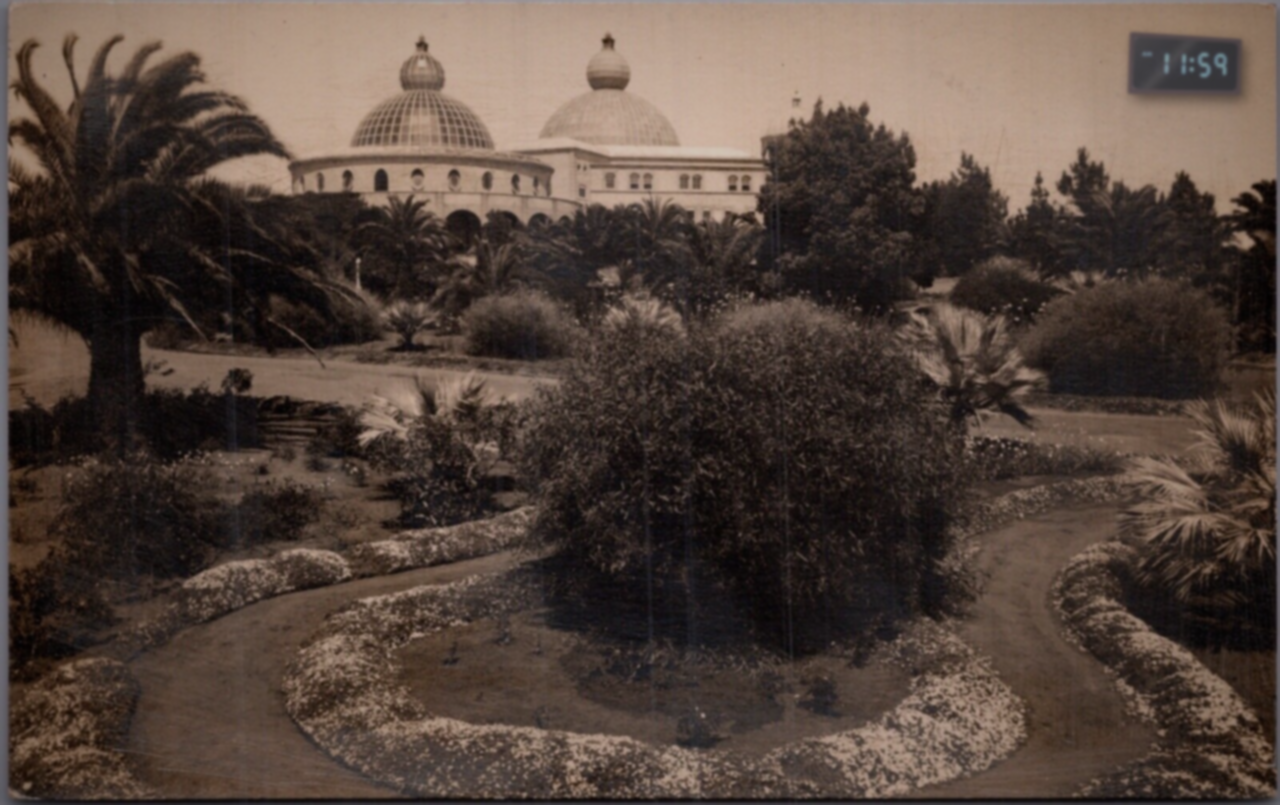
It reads 11.59
